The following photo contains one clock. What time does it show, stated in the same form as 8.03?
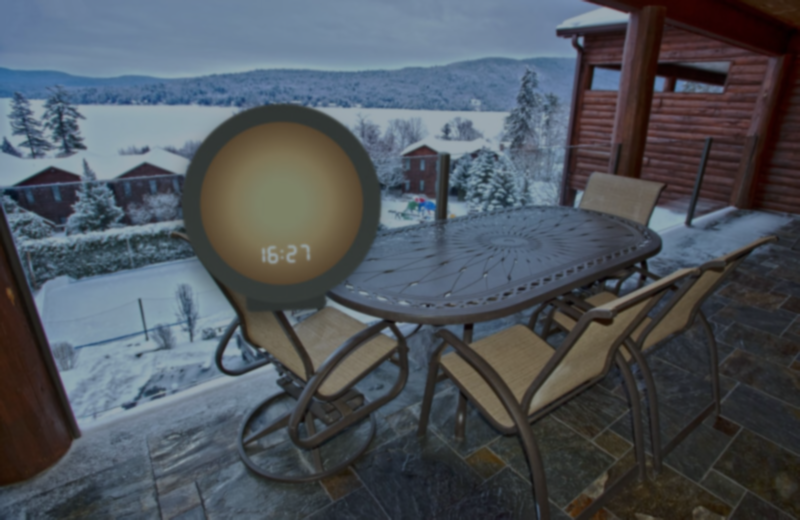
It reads 16.27
